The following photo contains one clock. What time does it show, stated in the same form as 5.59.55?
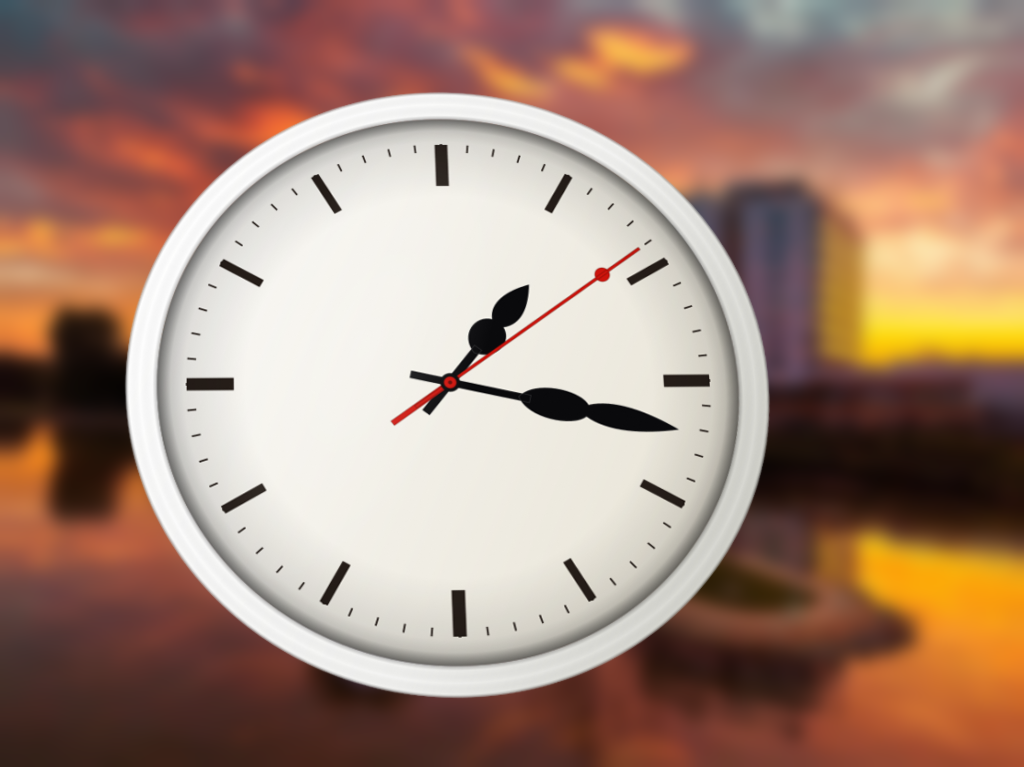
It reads 1.17.09
